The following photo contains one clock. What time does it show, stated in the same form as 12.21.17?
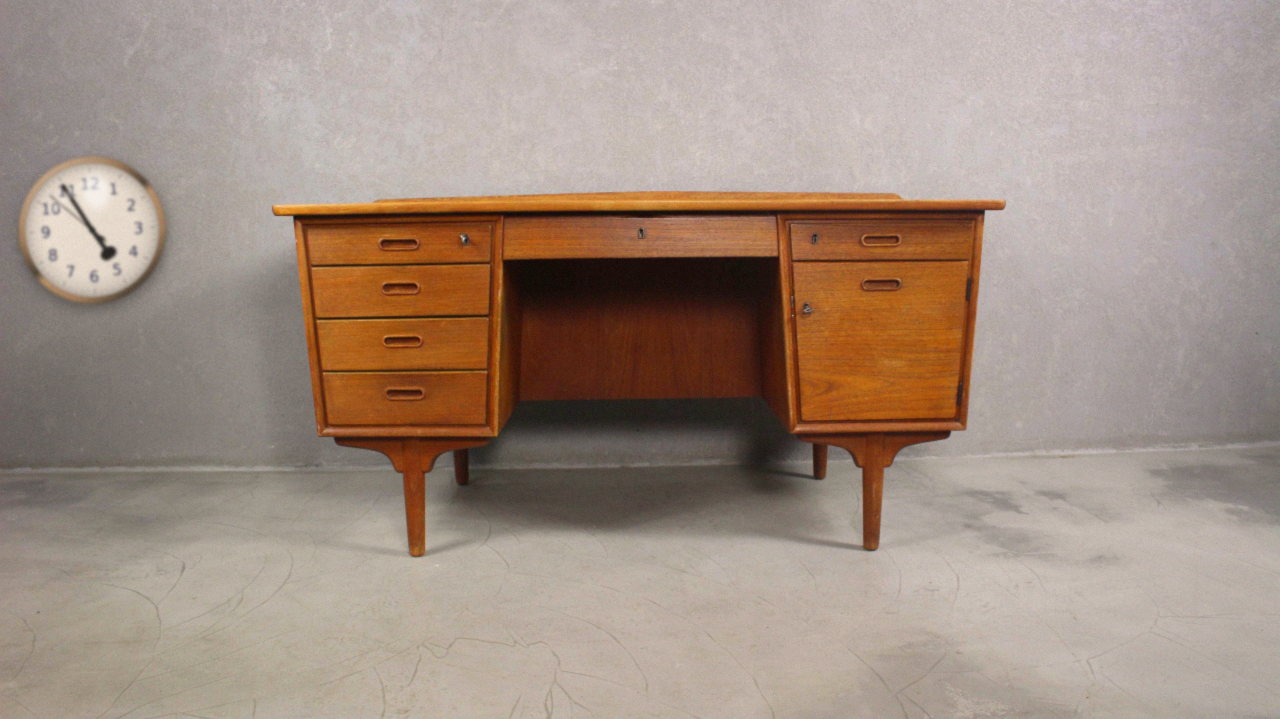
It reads 4.54.52
